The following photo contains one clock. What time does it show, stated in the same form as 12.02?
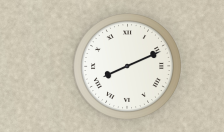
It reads 8.11
